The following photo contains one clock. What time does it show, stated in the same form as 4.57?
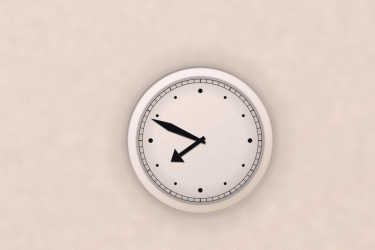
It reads 7.49
